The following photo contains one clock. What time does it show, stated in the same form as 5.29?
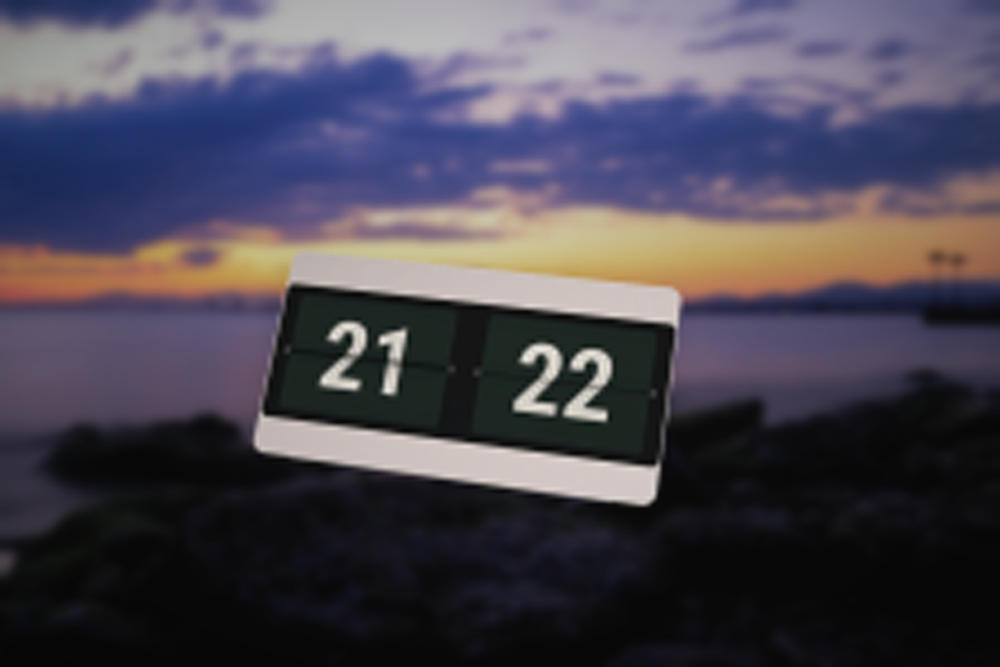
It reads 21.22
